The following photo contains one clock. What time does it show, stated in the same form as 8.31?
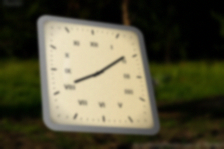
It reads 8.09
